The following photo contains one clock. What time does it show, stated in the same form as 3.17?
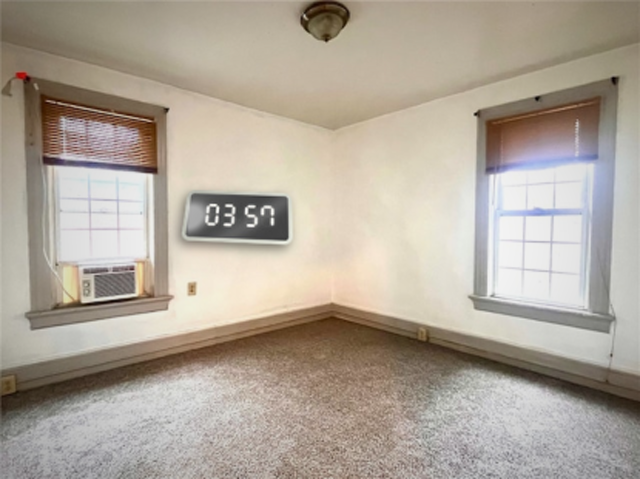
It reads 3.57
